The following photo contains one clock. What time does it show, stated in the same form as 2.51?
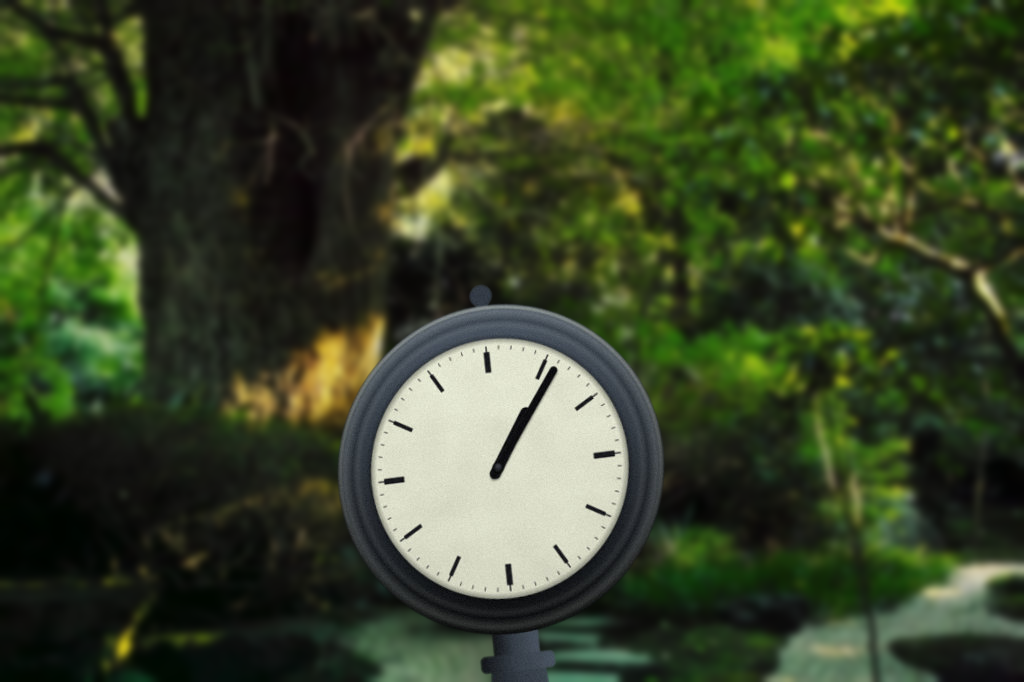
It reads 1.06
